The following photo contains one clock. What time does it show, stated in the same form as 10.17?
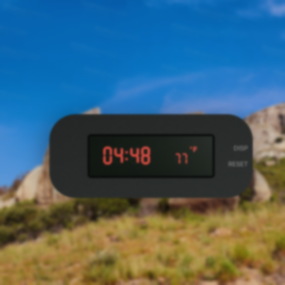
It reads 4.48
